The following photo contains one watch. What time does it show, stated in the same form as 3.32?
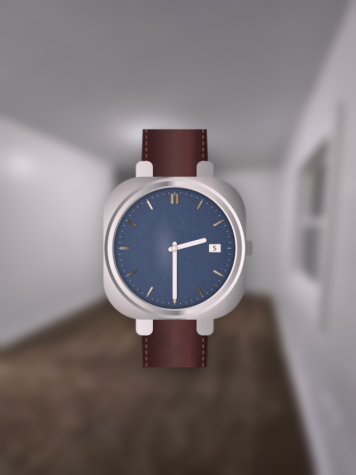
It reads 2.30
